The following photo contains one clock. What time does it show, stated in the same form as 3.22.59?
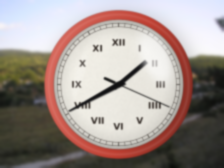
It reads 1.40.19
